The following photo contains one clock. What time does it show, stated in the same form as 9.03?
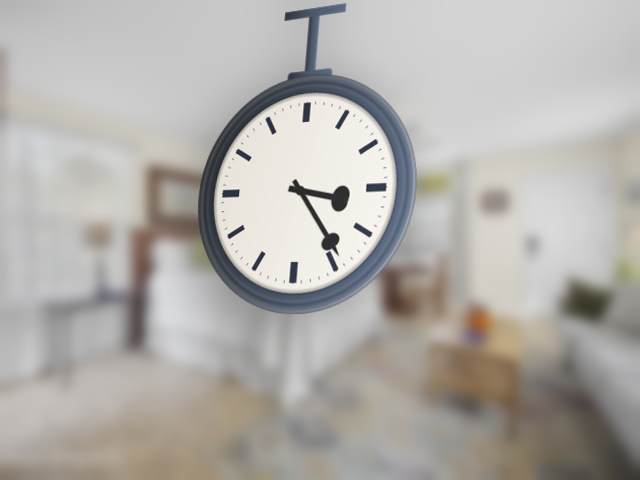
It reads 3.24
